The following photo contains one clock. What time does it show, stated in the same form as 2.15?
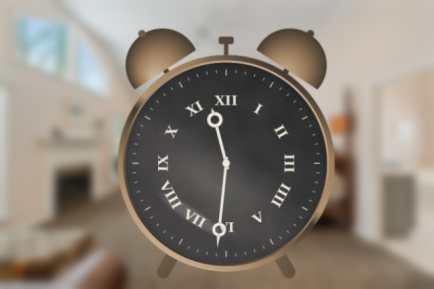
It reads 11.31
